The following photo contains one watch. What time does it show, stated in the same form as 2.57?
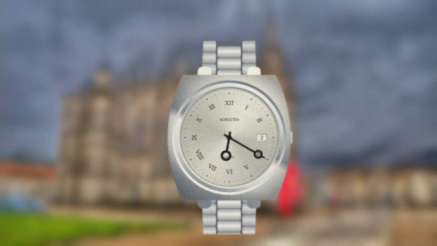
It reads 6.20
